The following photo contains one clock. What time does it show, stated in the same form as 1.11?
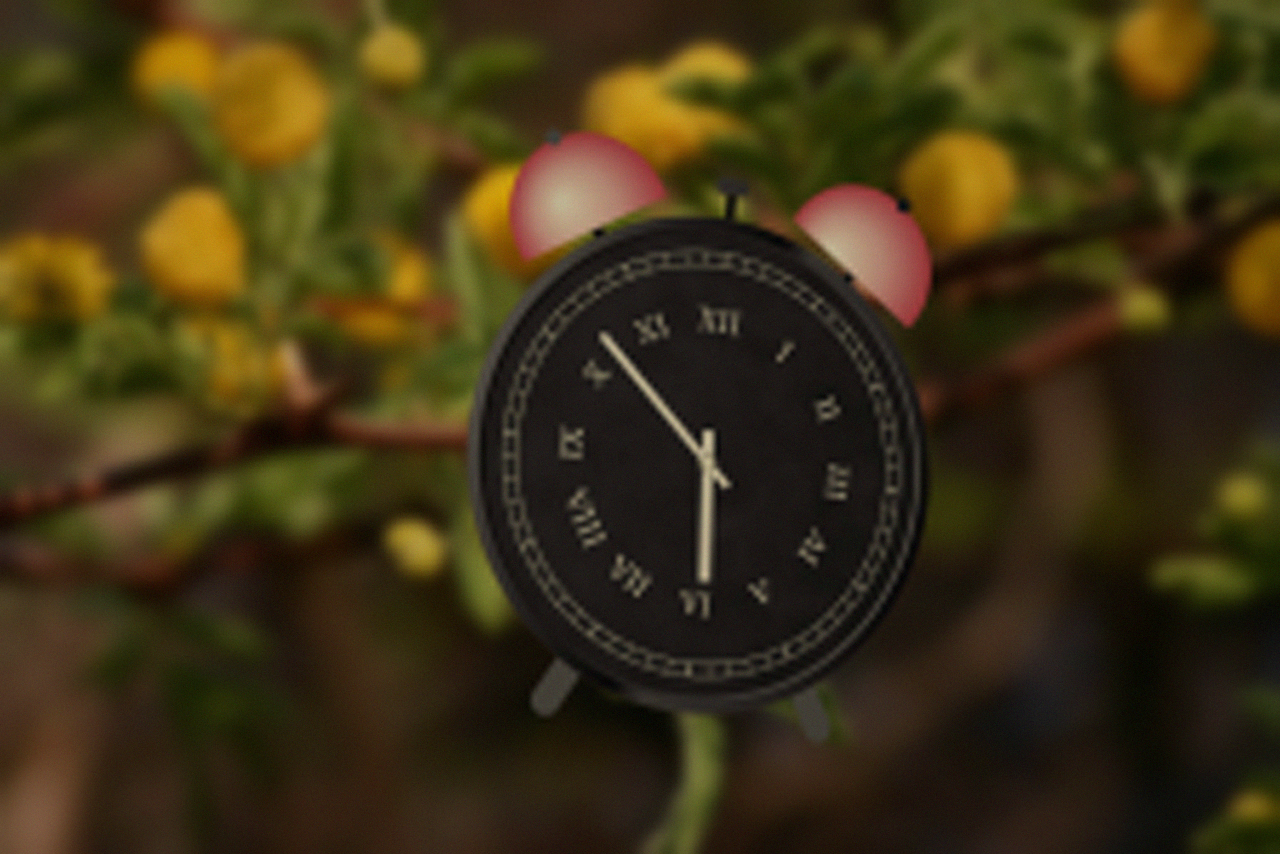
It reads 5.52
